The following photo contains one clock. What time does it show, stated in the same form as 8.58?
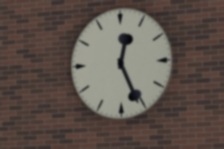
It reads 12.26
